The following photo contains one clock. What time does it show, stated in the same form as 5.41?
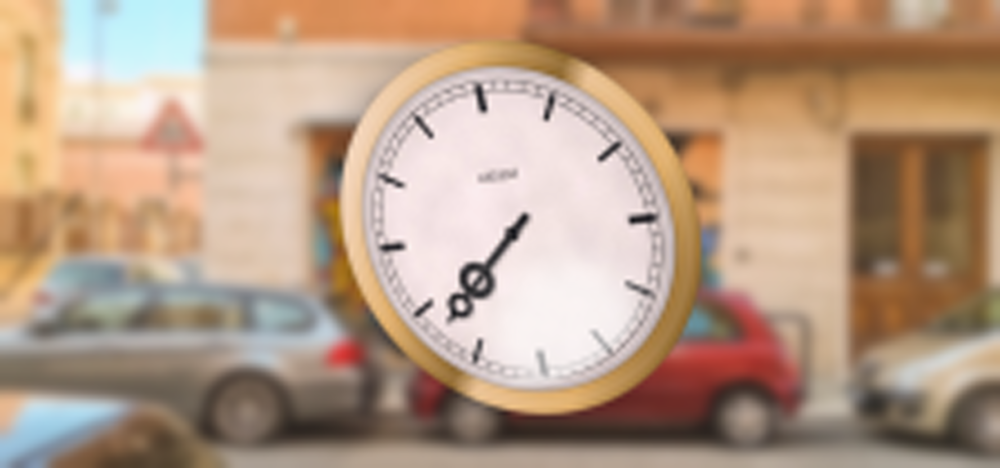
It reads 7.38
